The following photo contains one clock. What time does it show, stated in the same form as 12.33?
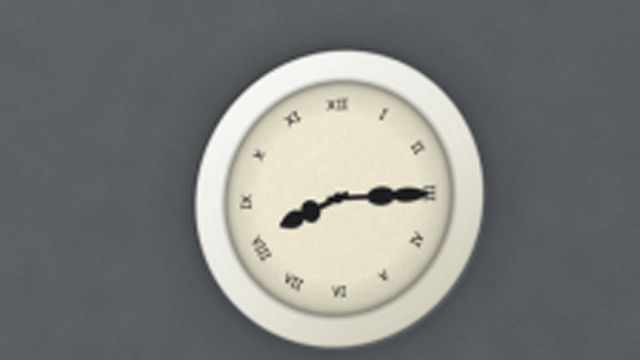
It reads 8.15
